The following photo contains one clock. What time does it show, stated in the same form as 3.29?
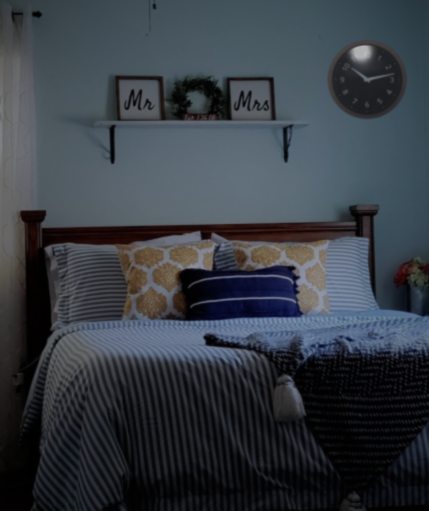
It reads 10.13
